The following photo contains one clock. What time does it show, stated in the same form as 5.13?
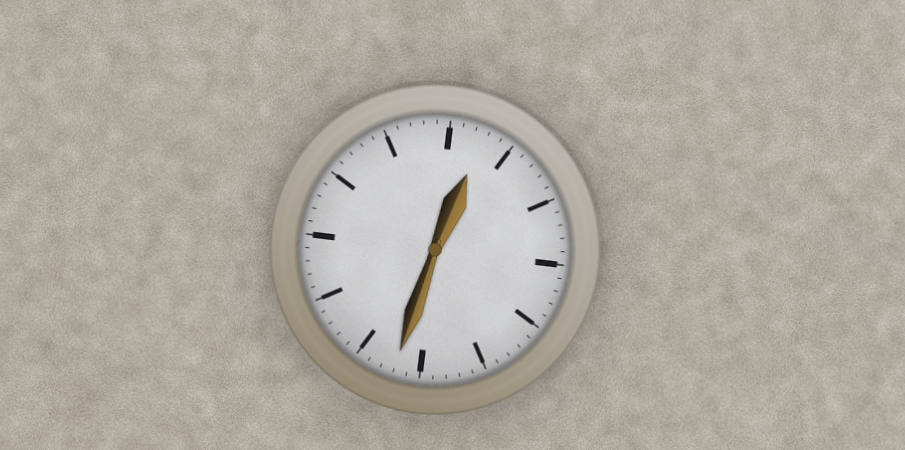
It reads 12.32
